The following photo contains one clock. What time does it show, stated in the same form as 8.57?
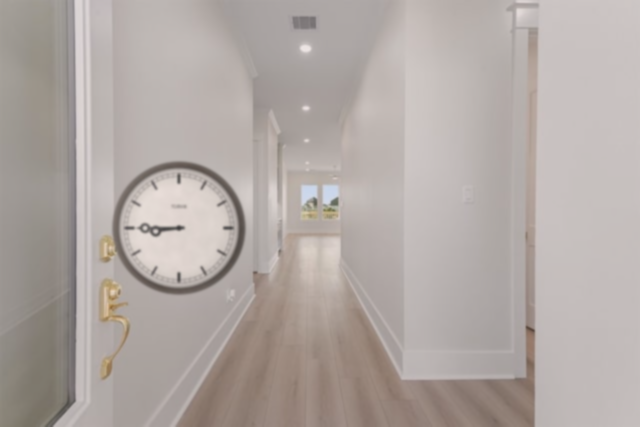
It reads 8.45
